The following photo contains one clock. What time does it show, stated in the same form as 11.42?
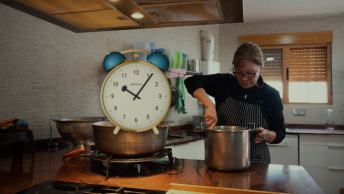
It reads 10.06
